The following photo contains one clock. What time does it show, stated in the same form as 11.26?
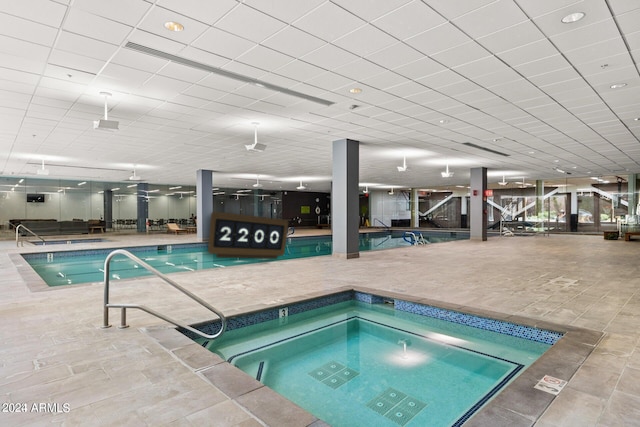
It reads 22.00
